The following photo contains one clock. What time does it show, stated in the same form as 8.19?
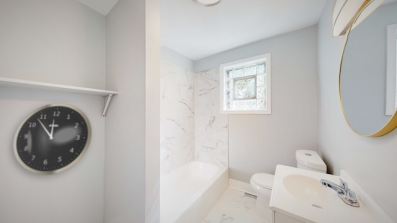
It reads 11.53
